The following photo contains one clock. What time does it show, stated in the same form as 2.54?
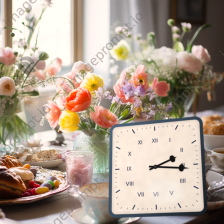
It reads 2.16
